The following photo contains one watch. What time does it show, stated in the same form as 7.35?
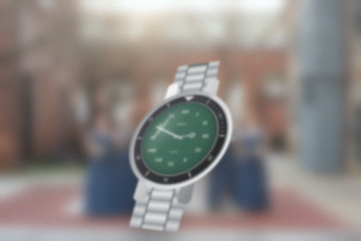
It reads 2.49
